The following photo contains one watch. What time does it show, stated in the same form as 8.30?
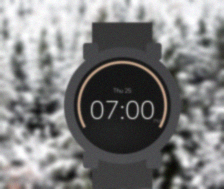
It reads 7.00
